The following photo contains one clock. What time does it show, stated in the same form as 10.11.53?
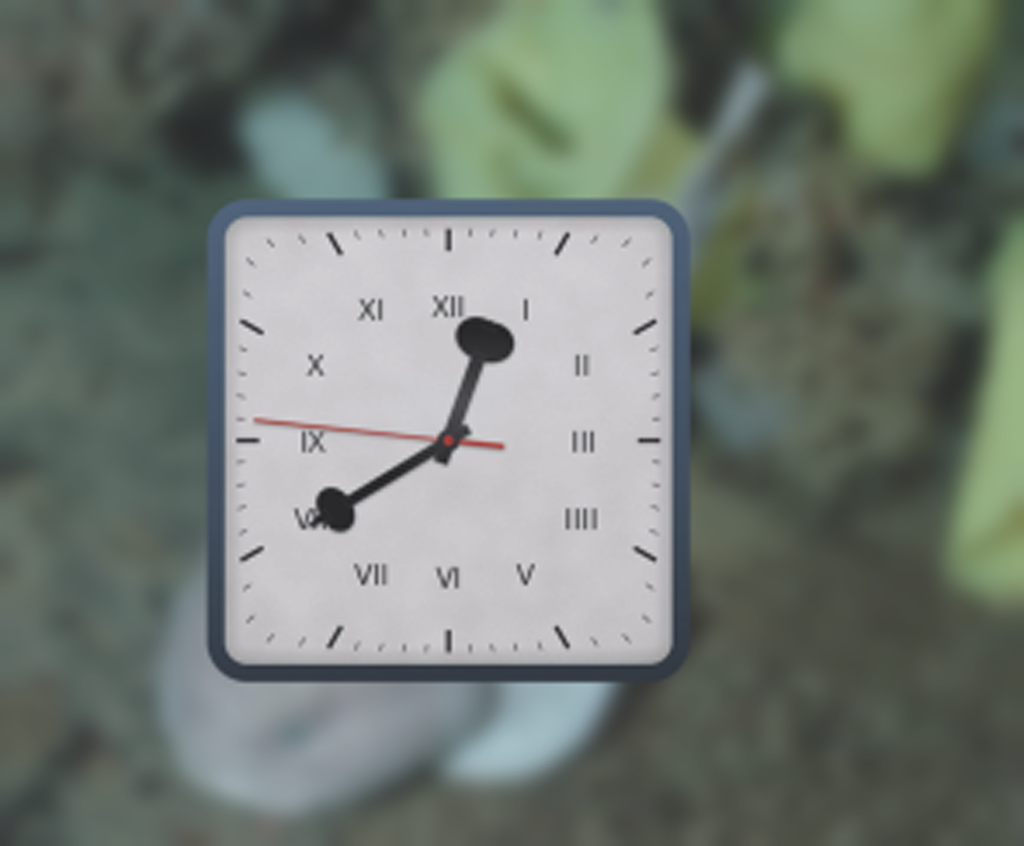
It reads 12.39.46
